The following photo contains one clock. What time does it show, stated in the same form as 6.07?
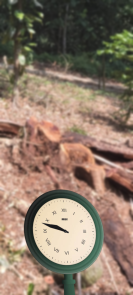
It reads 9.48
